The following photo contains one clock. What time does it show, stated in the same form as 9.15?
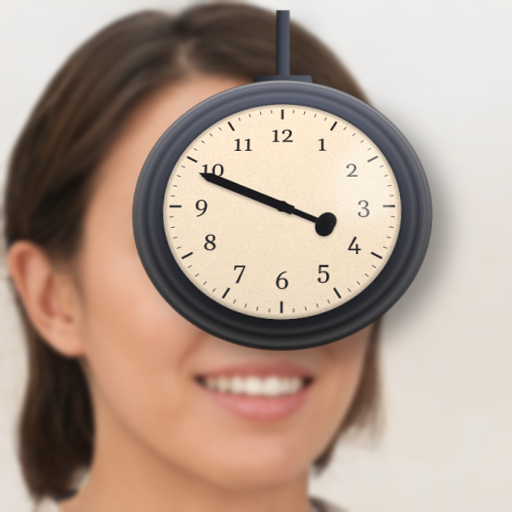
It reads 3.49
